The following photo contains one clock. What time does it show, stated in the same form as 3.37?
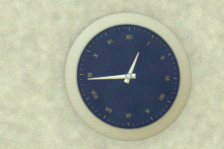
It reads 12.44
